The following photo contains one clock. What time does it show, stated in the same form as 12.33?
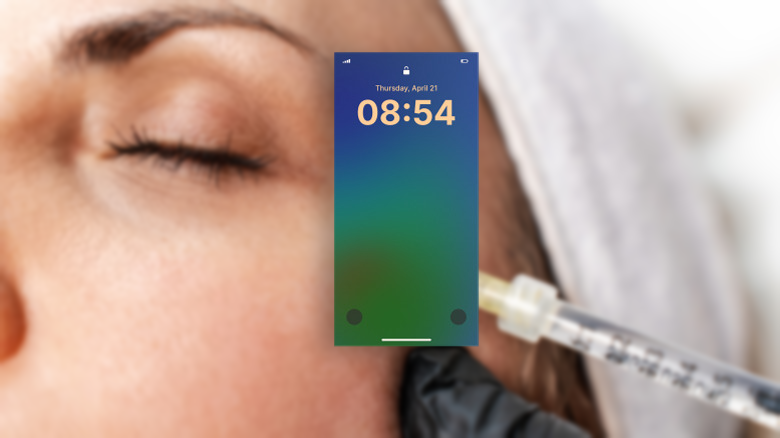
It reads 8.54
